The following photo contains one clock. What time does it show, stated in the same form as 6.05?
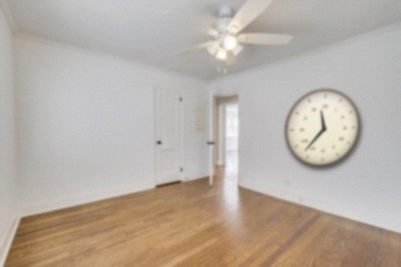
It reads 11.37
